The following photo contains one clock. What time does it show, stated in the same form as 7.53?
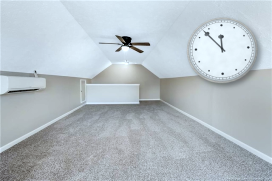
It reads 11.53
